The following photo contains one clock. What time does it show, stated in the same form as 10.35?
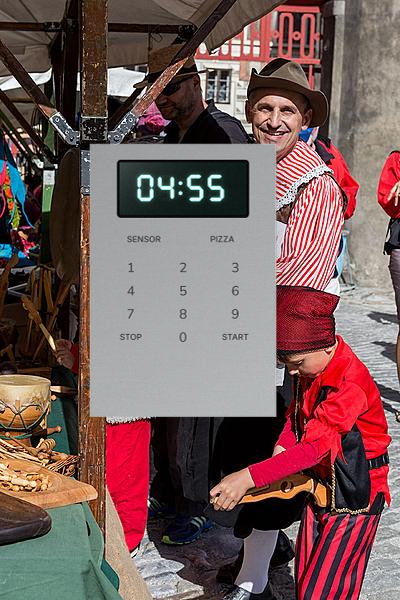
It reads 4.55
